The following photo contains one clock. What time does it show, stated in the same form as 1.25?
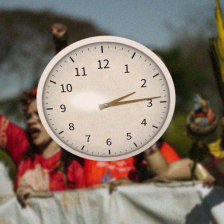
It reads 2.14
